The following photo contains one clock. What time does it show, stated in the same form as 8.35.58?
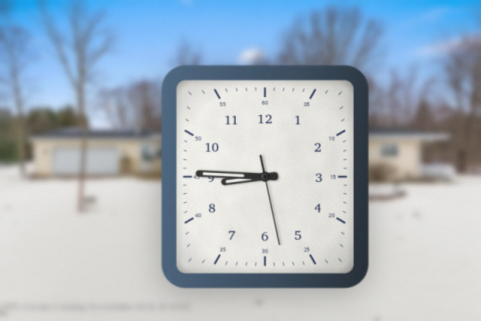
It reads 8.45.28
